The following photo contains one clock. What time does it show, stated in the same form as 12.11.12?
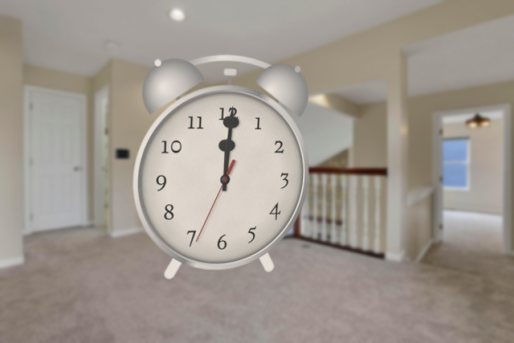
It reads 12.00.34
